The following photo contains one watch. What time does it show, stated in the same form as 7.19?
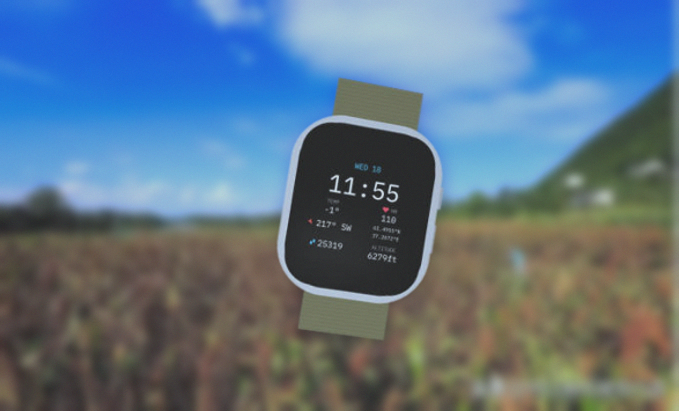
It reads 11.55
